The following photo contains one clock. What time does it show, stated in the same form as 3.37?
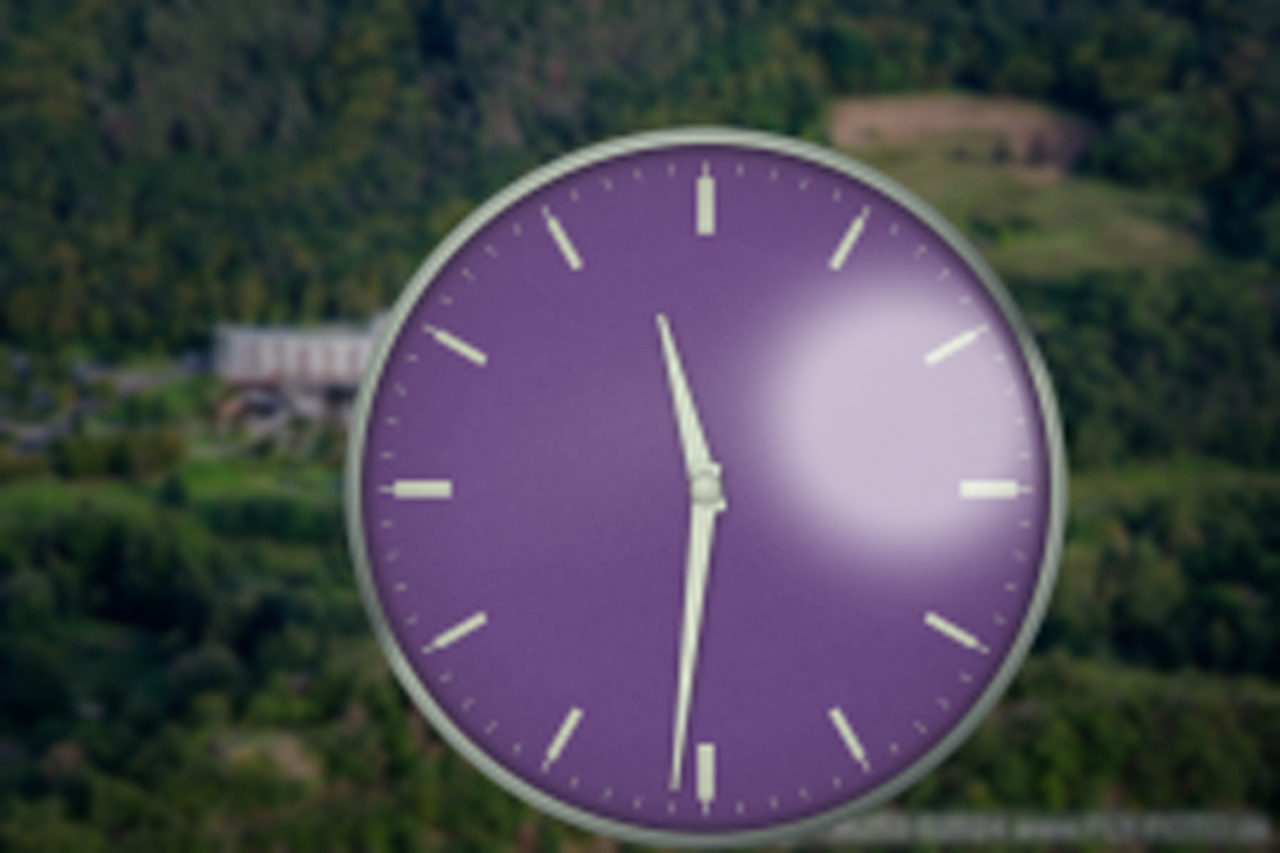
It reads 11.31
